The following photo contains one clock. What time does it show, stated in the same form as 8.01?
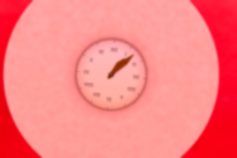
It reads 1.07
